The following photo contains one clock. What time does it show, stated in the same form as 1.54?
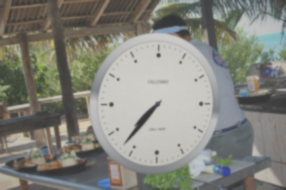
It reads 7.37
